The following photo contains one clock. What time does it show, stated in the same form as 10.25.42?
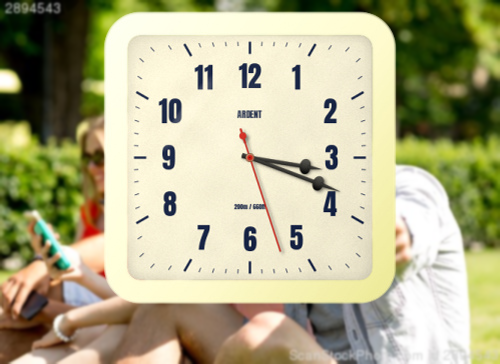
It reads 3.18.27
